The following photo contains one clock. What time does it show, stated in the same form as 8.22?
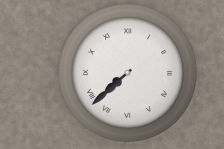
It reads 7.38
